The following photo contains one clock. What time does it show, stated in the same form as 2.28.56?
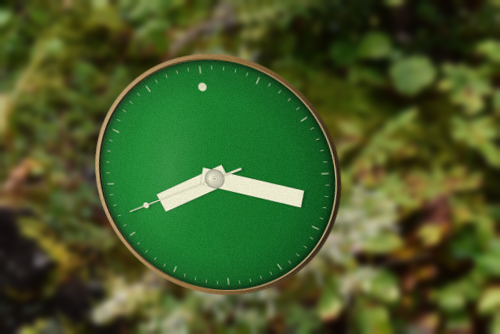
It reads 8.17.42
